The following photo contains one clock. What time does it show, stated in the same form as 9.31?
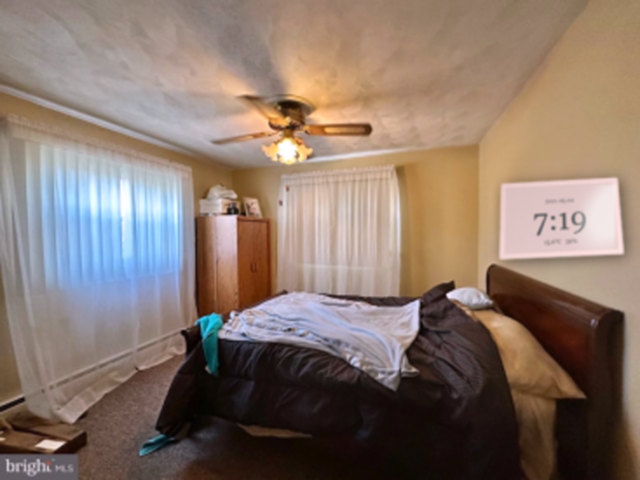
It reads 7.19
